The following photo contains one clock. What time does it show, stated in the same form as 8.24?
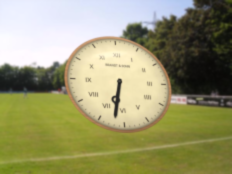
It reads 6.32
